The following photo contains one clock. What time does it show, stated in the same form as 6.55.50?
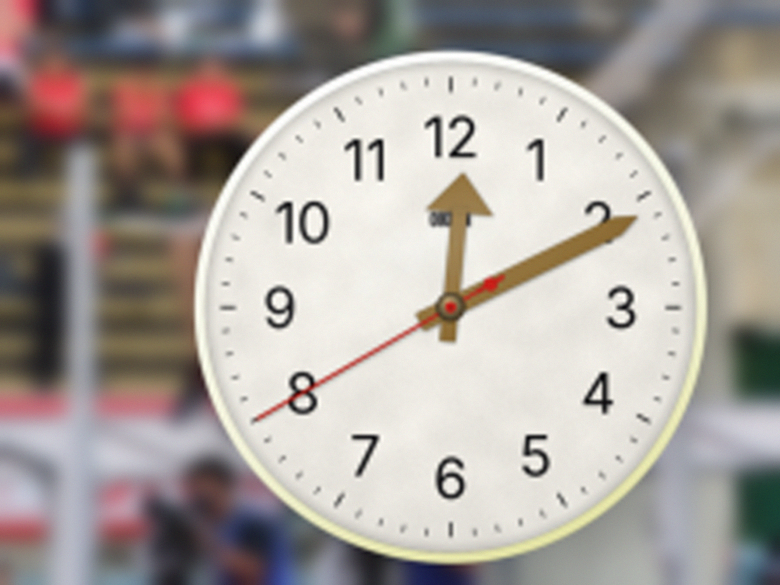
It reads 12.10.40
